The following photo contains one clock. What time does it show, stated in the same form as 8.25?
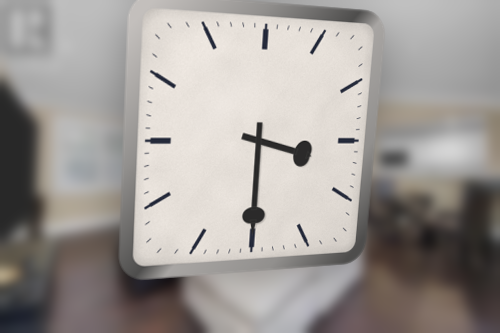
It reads 3.30
